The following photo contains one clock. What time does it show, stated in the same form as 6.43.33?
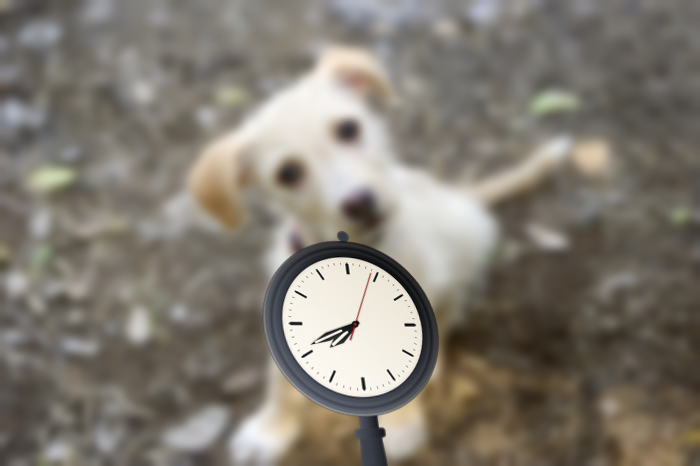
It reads 7.41.04
